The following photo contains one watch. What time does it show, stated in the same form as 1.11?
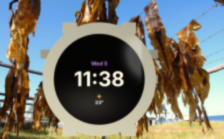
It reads 11.38
